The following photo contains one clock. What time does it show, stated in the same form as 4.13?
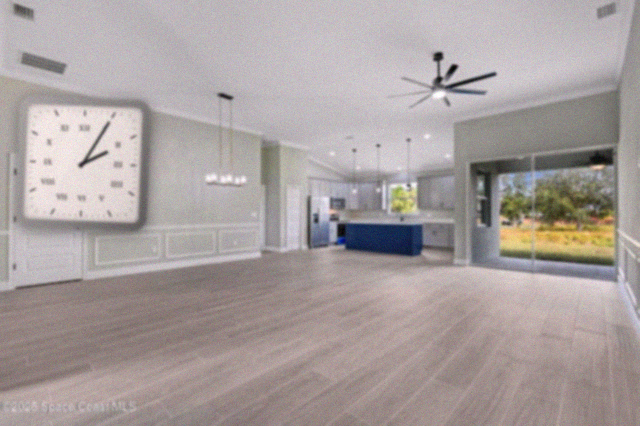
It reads 2.05
